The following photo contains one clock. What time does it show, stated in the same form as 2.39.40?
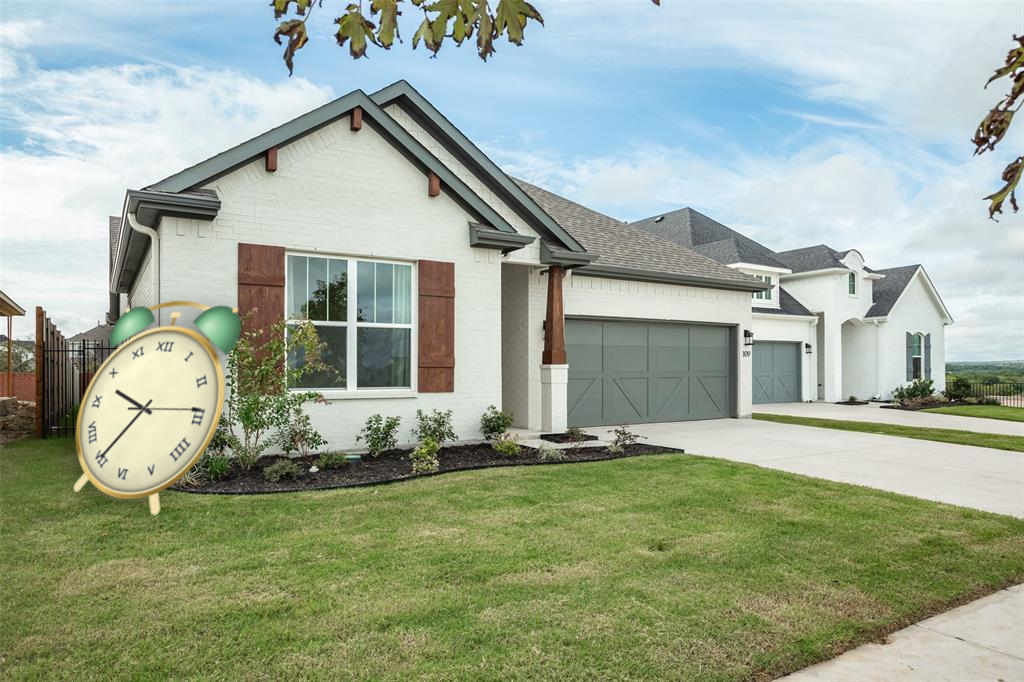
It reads 9.35.14
